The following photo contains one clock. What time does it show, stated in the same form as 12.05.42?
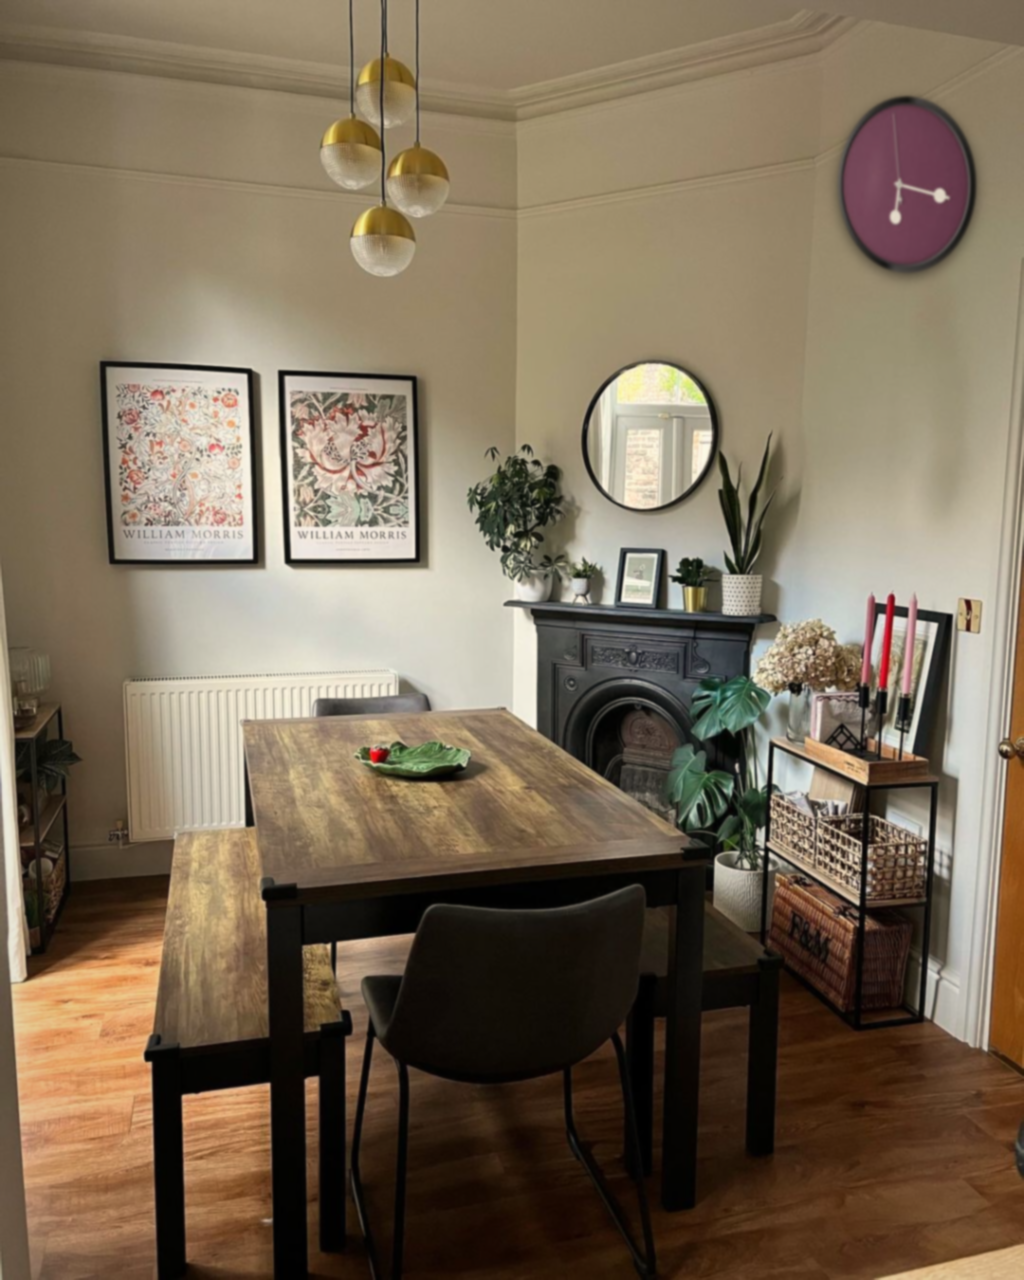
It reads 6.16.59
